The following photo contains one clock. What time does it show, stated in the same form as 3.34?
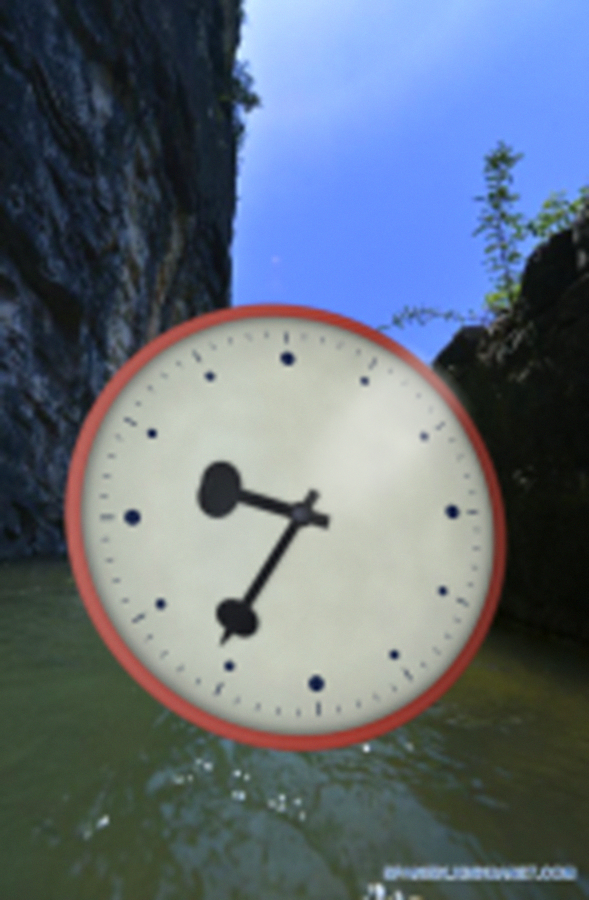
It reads 9.36
